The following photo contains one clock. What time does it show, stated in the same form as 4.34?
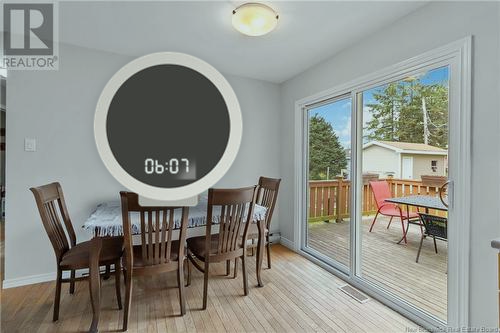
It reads 6.07
